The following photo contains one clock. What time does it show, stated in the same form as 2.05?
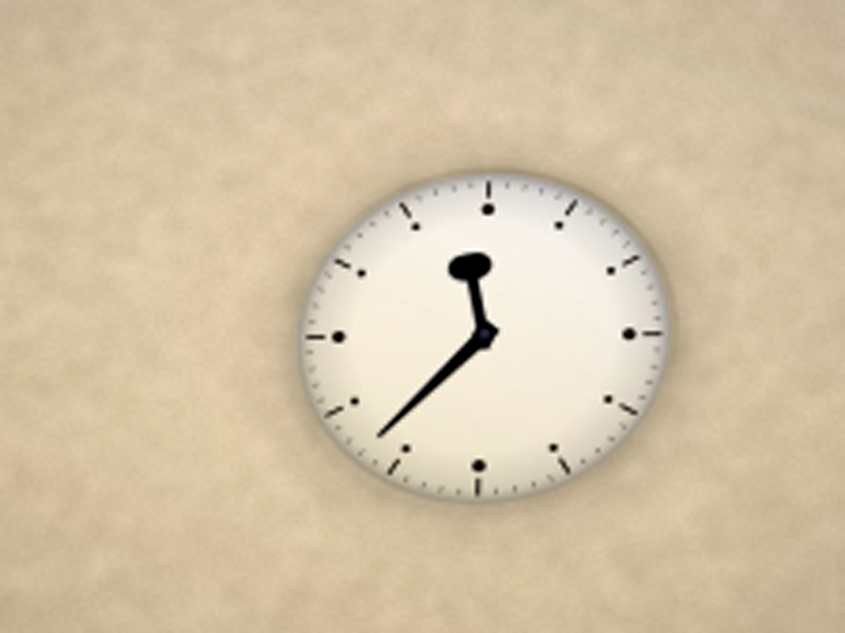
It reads 11.37
